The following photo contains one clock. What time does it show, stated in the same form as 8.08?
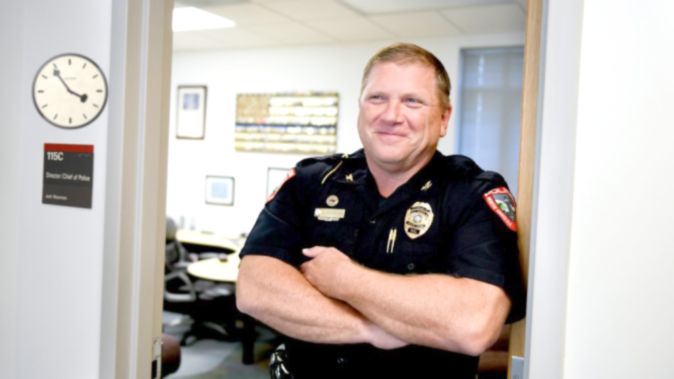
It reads 3.54
